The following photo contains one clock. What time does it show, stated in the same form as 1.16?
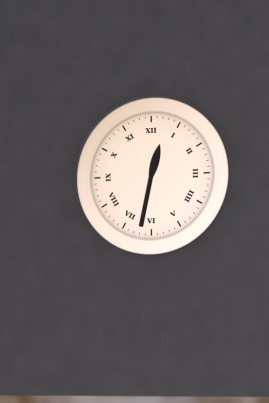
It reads 12.32
